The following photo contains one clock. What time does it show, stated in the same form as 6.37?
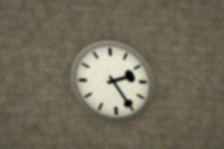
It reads 2.25
